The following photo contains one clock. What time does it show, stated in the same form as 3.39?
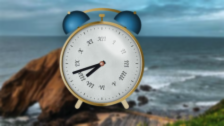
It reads 7.42
